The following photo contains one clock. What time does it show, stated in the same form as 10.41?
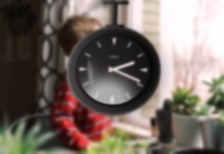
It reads 2.19
